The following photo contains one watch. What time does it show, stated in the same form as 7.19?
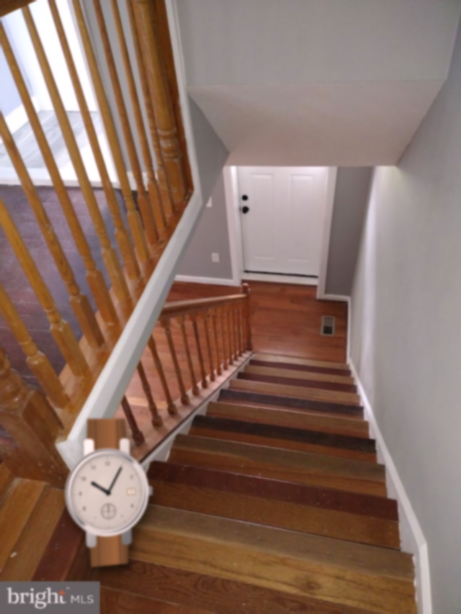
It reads 10.05
